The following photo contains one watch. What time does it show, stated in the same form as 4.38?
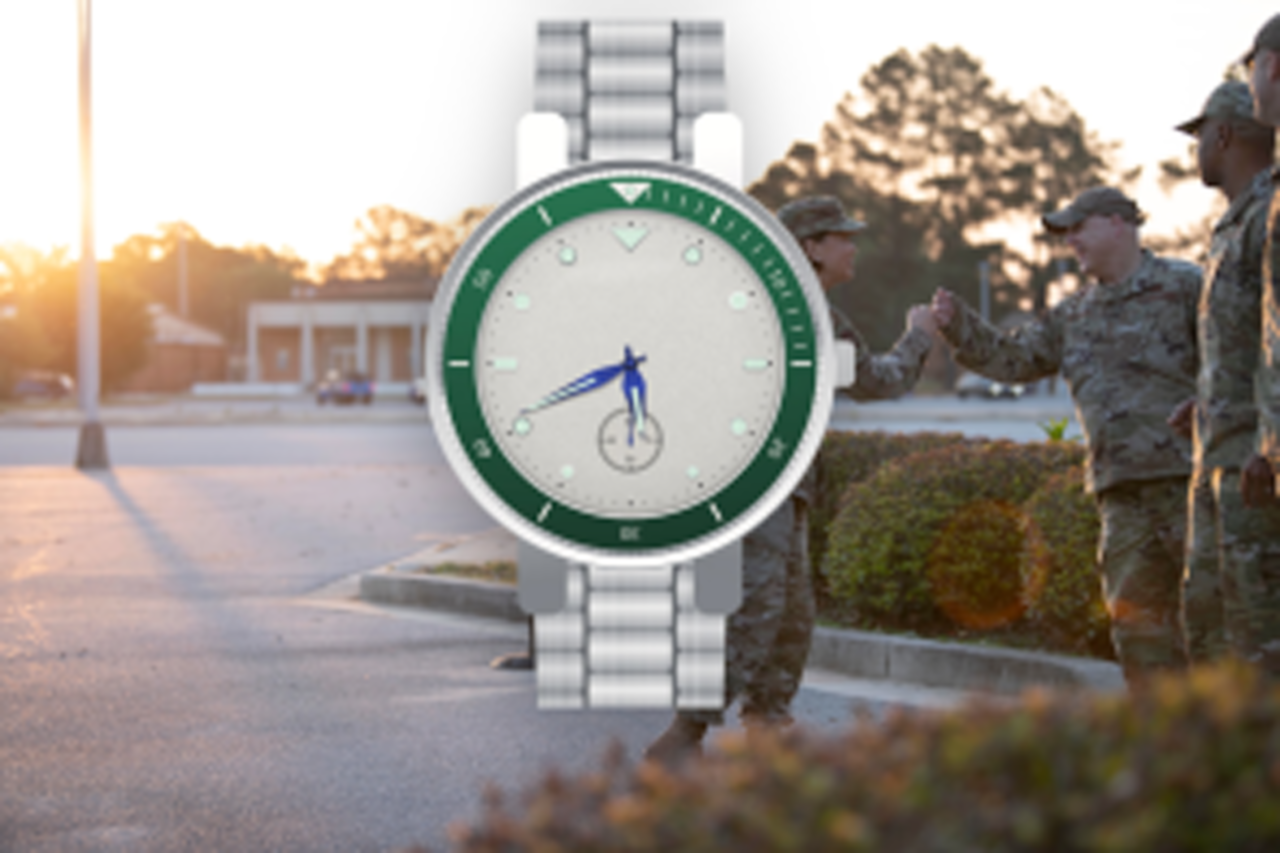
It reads 5.41
